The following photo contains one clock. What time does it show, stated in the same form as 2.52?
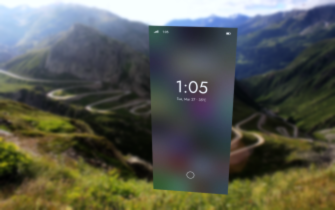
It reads 1.05
